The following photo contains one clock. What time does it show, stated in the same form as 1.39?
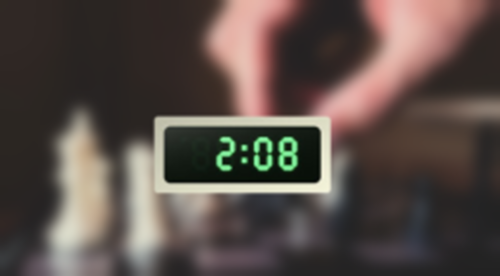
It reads 2.08
